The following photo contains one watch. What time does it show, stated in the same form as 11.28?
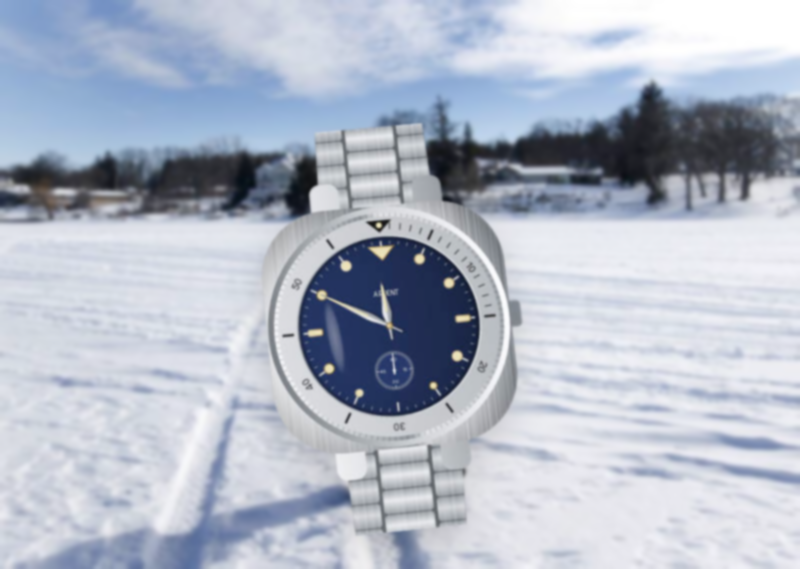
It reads 11.50
